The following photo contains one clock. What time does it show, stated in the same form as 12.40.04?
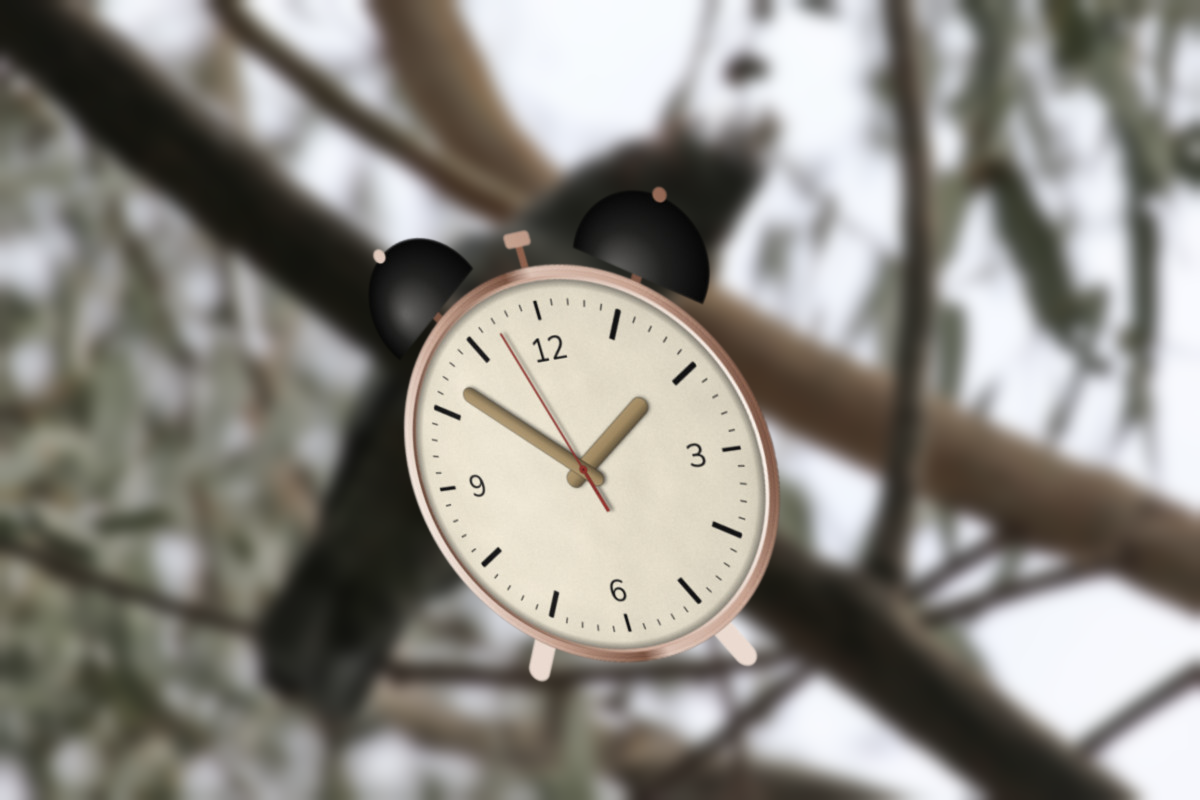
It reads 1.51.57
